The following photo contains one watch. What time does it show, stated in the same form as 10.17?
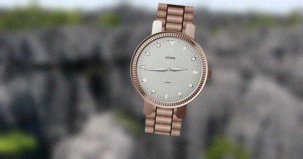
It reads 2.44
